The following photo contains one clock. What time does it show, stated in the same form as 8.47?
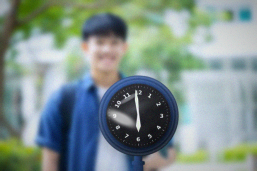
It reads 5.59
